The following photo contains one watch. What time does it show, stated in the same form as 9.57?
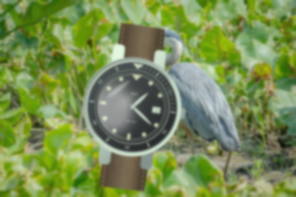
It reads 1.21
